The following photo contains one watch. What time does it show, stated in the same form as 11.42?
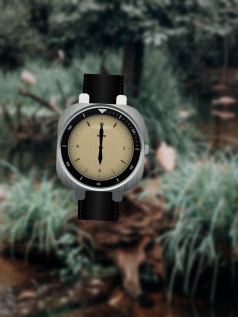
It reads 6.00
